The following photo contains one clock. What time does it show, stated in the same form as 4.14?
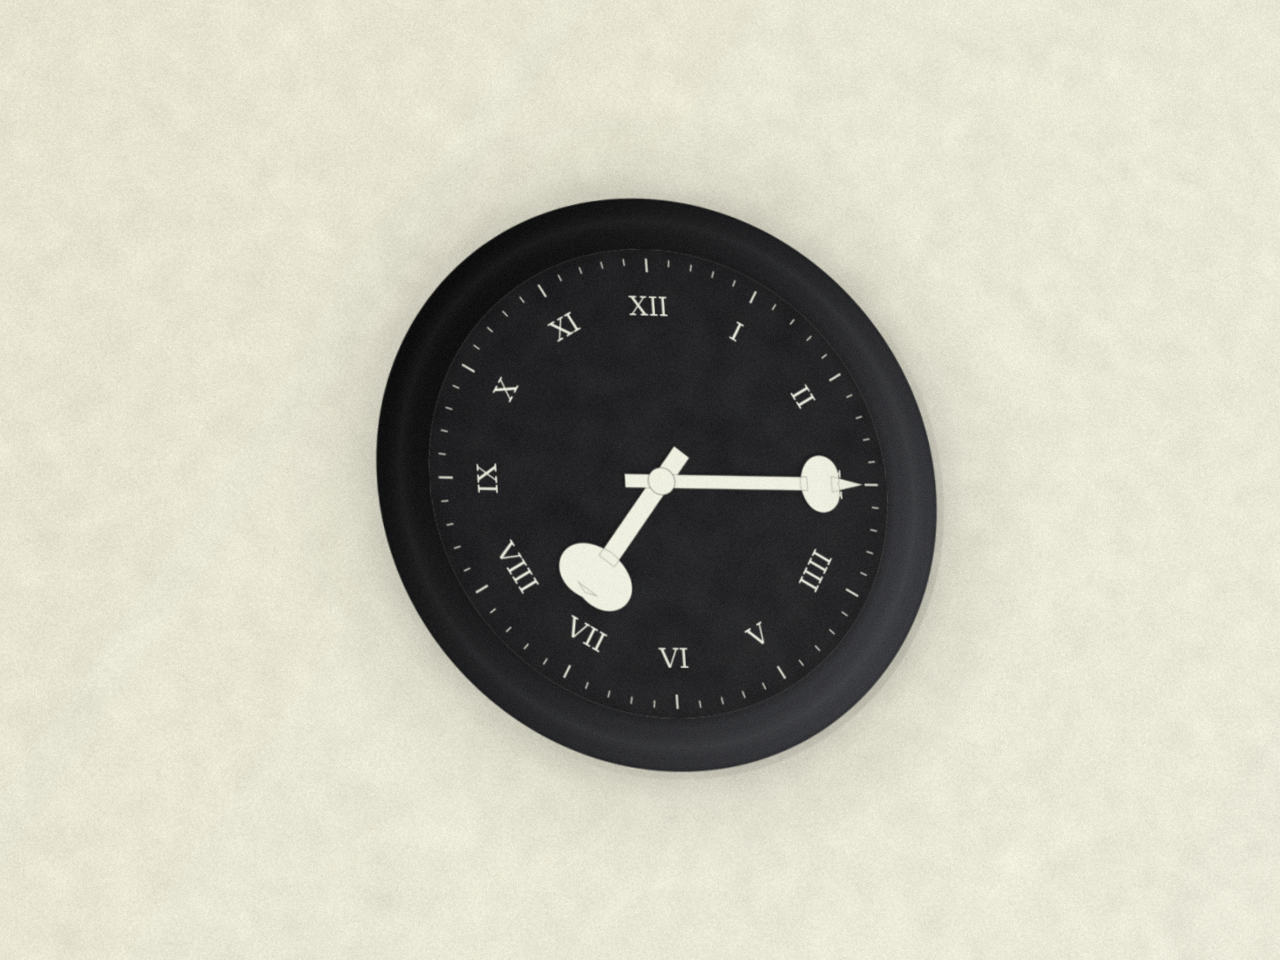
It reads 7.15
